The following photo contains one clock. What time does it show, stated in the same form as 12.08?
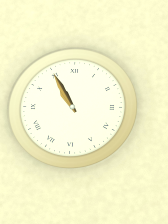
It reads 10.55
